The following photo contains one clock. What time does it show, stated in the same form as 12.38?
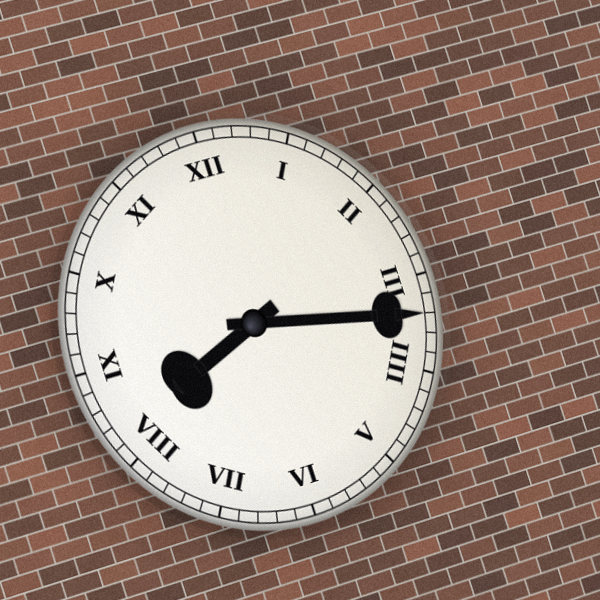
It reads 8.17
